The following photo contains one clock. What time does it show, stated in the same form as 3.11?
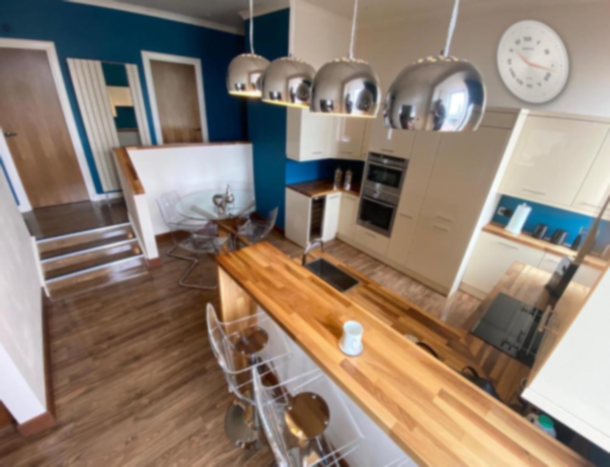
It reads 10.17
